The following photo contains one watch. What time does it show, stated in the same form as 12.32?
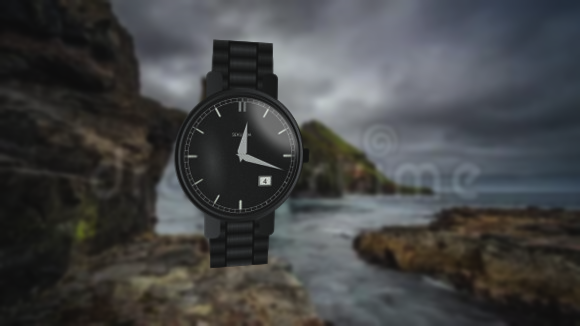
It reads 12.18
